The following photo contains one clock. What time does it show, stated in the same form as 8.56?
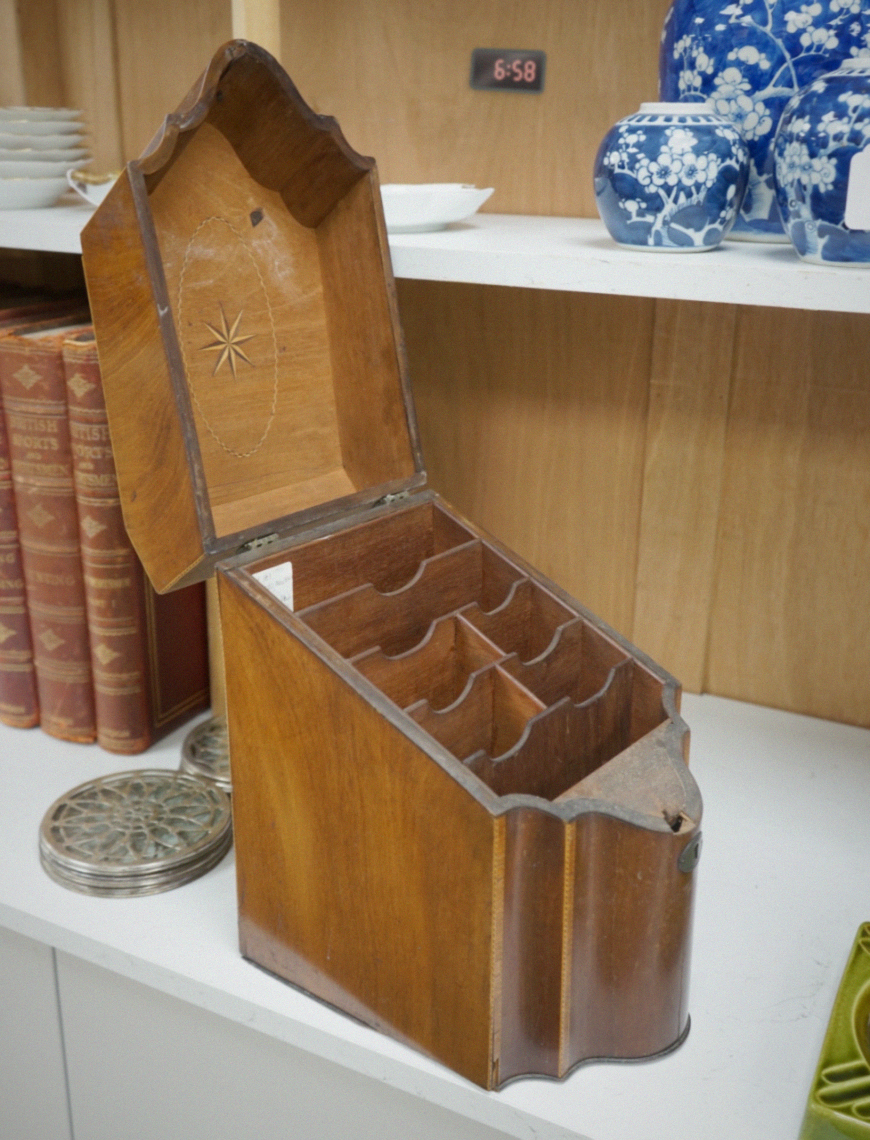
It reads 6.58
